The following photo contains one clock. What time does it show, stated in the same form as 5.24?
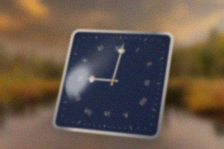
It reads 9.01
